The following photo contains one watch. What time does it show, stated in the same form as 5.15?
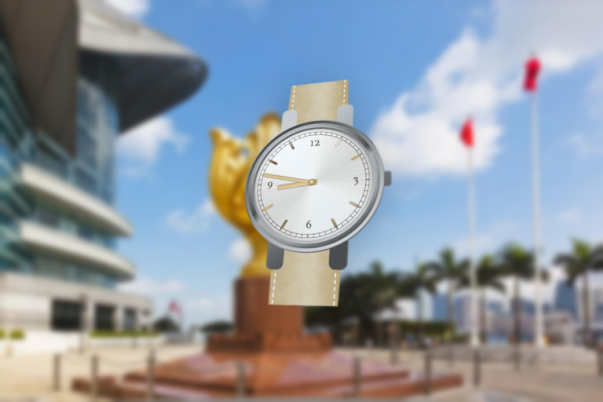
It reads 8.47
